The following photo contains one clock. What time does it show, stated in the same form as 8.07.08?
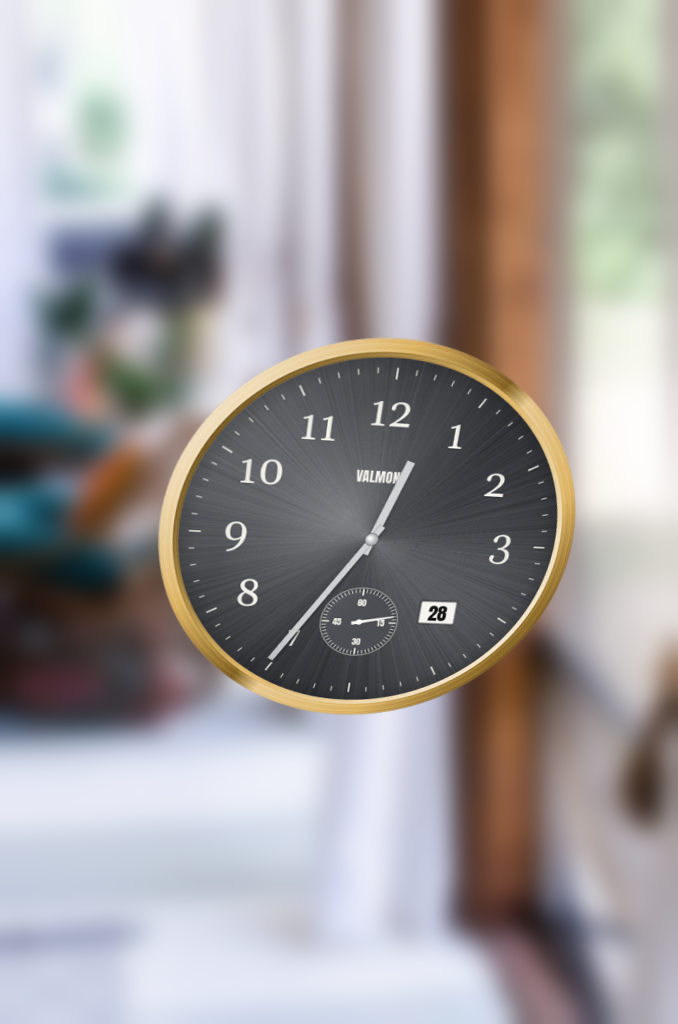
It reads 12.35.13
